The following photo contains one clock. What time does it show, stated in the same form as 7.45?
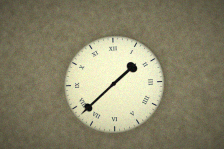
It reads 1.38
